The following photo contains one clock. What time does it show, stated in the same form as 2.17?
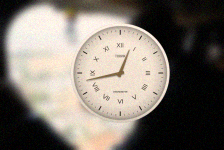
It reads 12.43
